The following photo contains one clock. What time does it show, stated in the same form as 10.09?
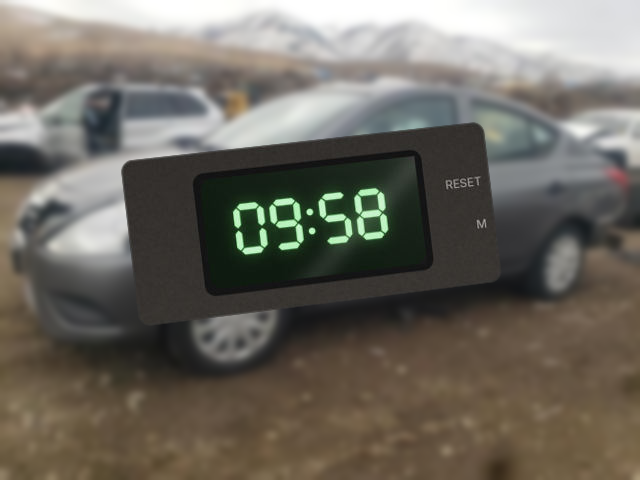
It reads 9.58
